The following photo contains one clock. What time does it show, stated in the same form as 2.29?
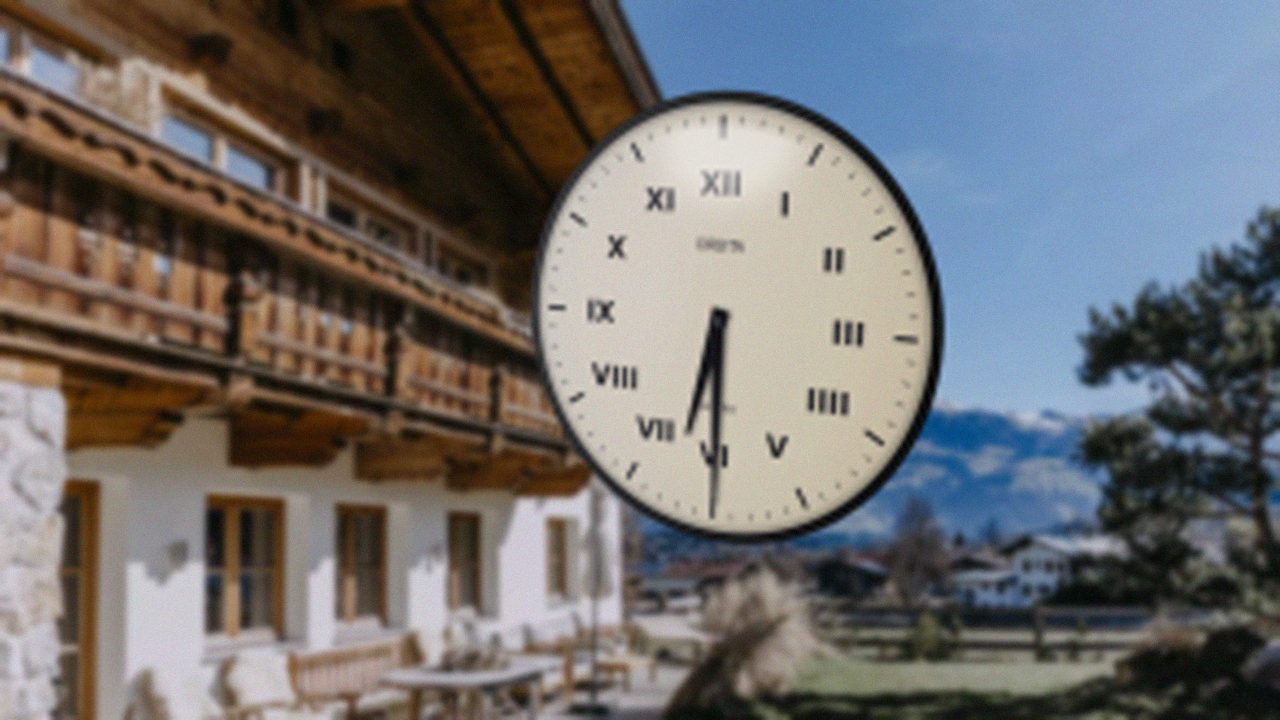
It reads 6.30
